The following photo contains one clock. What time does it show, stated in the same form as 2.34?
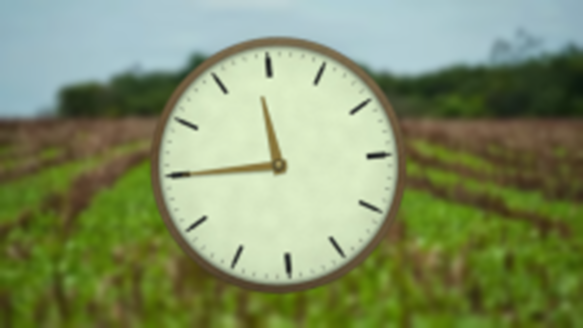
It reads 11.45
